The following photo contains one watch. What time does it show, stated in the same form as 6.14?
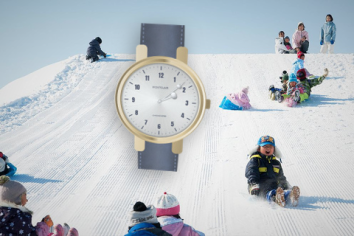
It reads 2.08
